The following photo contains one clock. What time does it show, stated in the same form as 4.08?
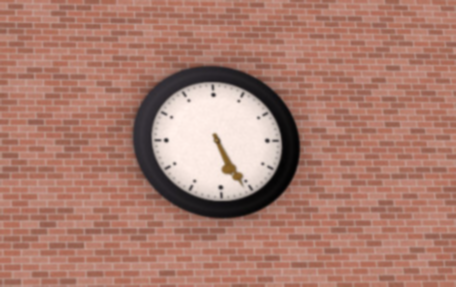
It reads 5.26
